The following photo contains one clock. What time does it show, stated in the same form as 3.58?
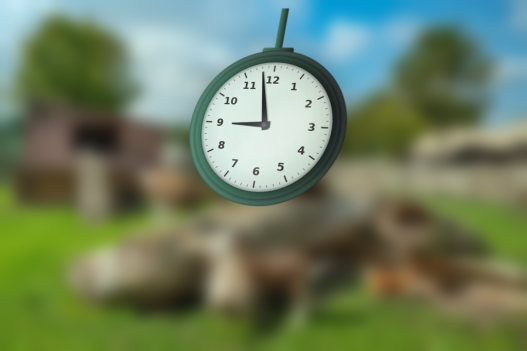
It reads 8.58
